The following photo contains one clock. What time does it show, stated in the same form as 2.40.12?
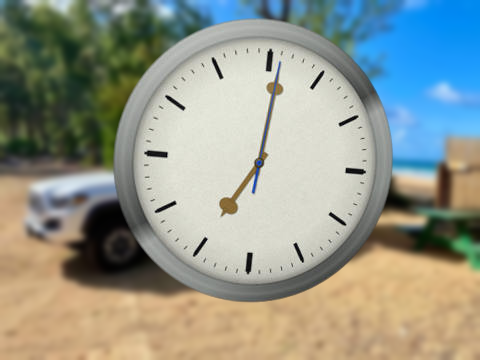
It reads 7.01.01
